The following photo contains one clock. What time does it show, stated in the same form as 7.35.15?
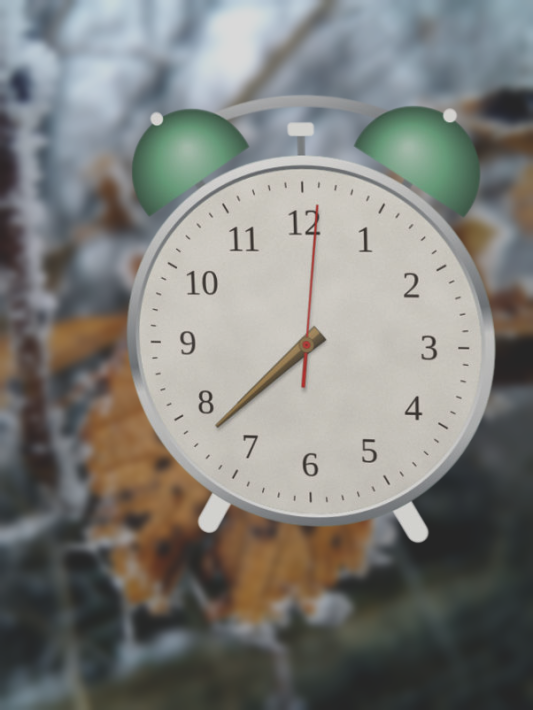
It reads 7.38.01
